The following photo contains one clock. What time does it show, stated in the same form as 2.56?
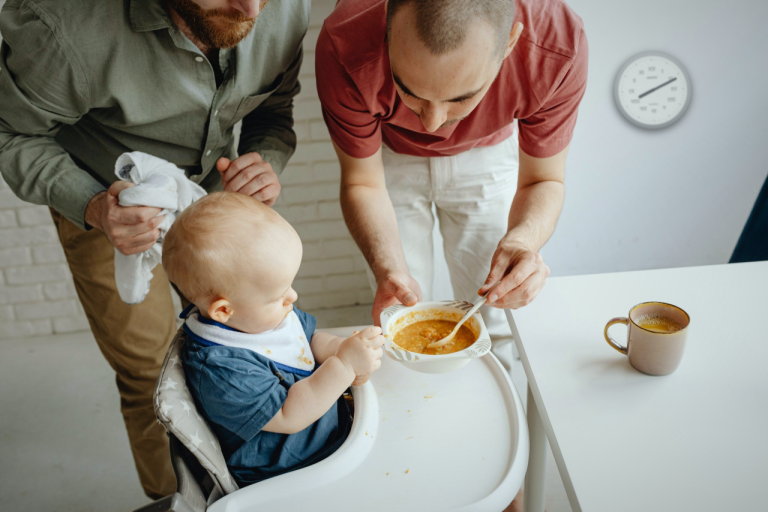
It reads 8.11
